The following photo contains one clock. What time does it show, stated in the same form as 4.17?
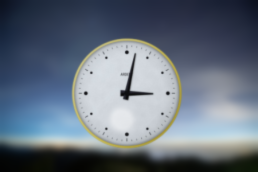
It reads 3.02
